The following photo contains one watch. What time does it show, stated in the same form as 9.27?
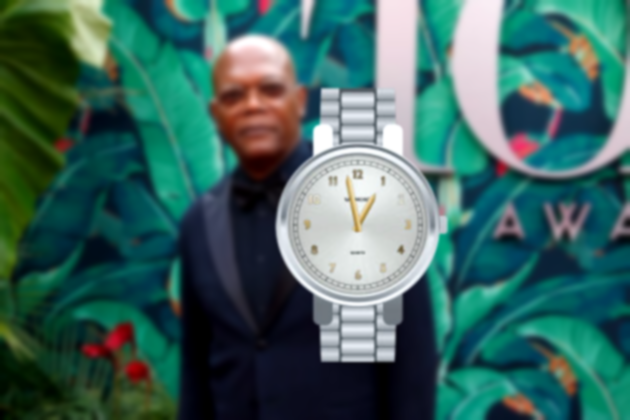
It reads 12.58
